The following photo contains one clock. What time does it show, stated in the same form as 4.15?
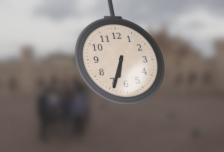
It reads 6.34
